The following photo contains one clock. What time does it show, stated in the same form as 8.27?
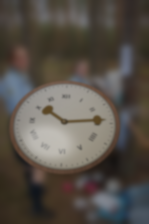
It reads 10.14
